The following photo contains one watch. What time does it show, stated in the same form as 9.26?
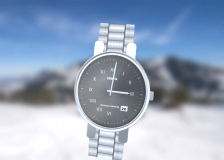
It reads 3.01
